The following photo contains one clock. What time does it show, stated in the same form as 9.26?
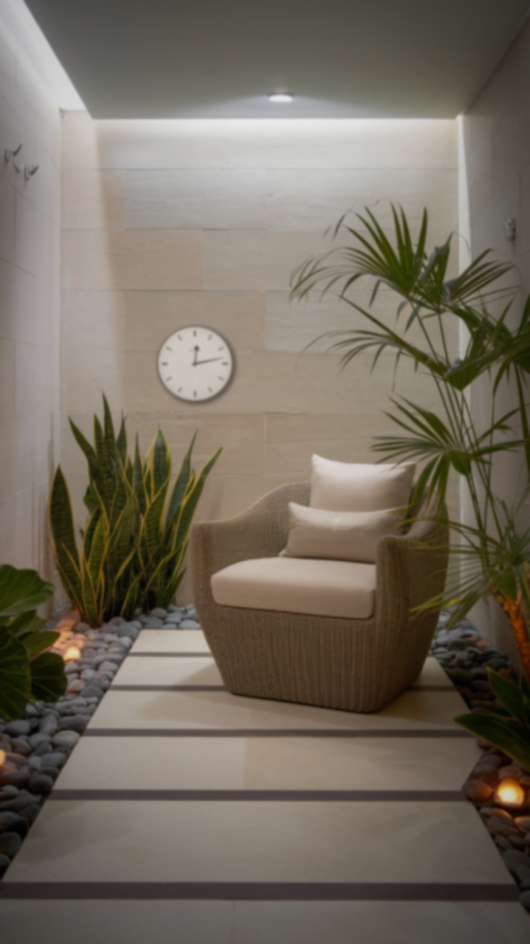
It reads 12.13
